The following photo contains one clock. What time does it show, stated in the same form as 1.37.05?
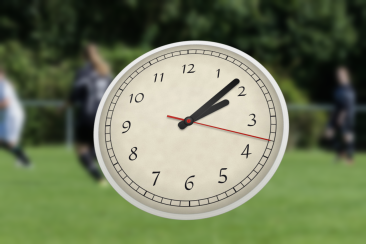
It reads 2.08.18
